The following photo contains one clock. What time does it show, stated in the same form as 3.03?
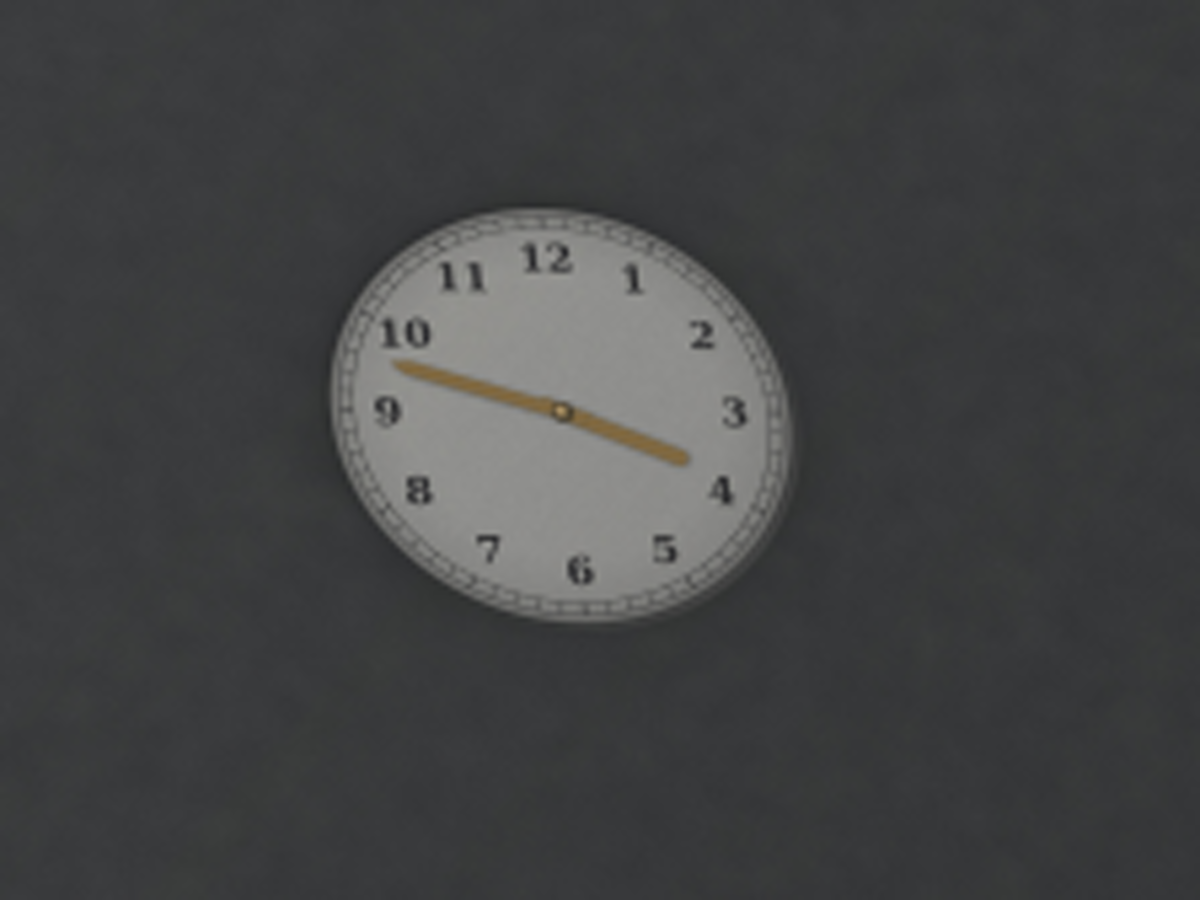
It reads 3.48
